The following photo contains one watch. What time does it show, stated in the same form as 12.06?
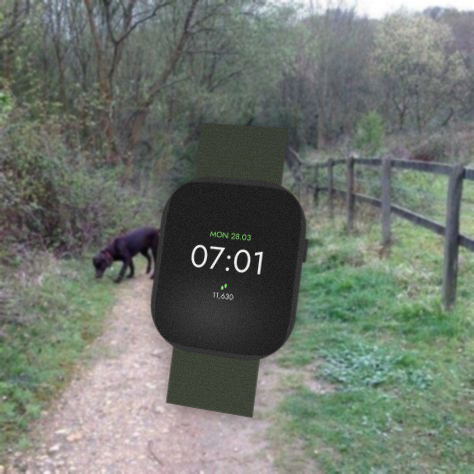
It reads 7.01
